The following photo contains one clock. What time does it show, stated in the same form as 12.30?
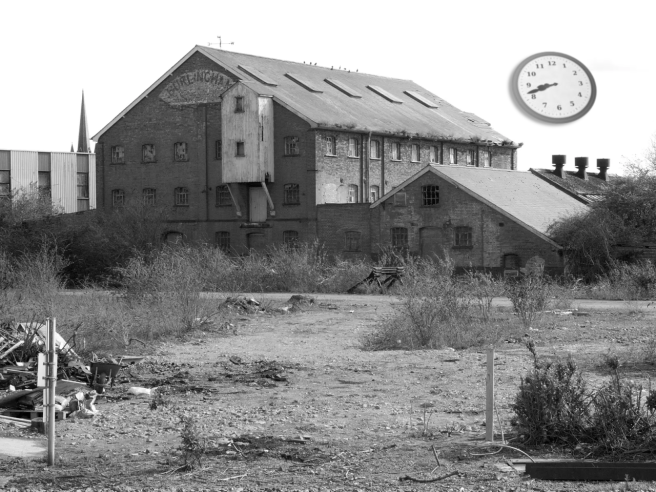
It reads 8.42
